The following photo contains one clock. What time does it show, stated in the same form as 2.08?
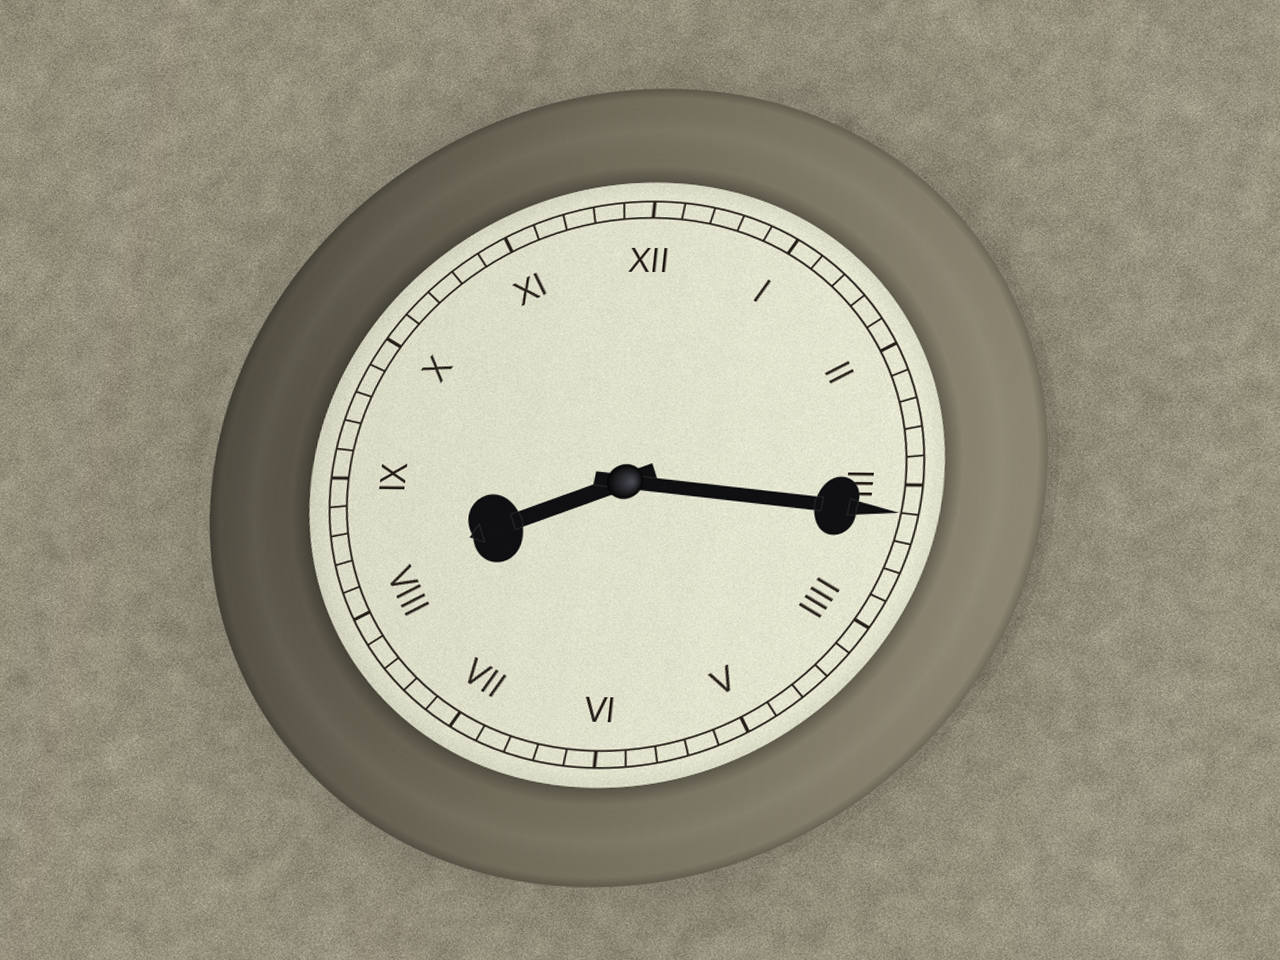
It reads 8.16
